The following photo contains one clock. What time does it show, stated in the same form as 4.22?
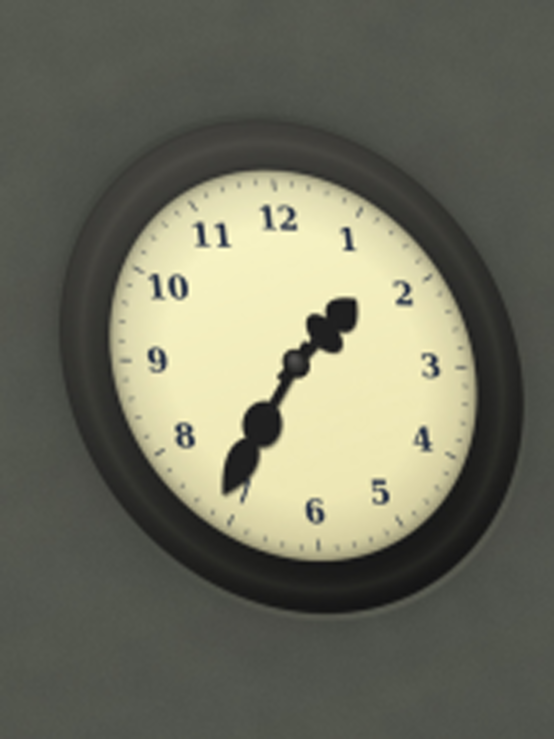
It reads 1.36
